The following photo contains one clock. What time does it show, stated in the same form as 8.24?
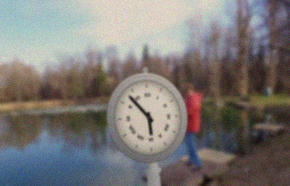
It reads 5.53
